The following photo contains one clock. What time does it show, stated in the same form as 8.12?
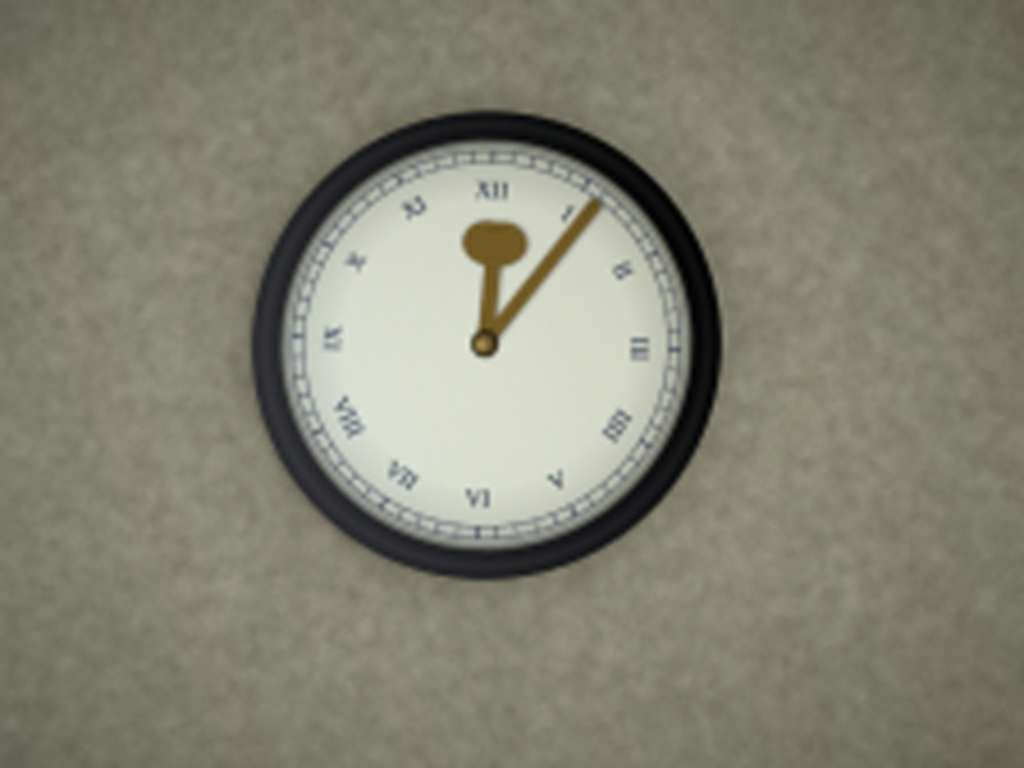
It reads 12.06
